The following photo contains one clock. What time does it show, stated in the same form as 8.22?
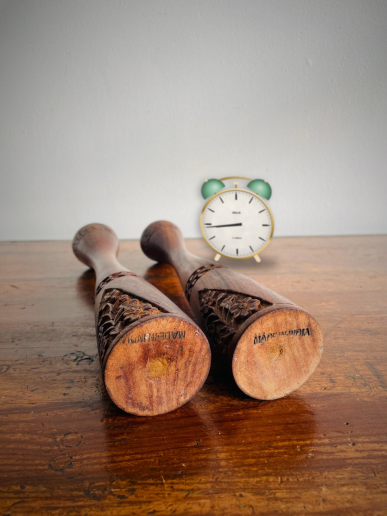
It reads 8.44
